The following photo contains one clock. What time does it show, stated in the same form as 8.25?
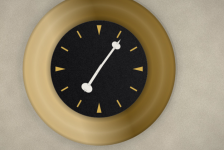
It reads 7.06
